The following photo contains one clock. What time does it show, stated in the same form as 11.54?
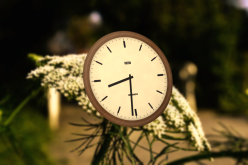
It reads 8.31
